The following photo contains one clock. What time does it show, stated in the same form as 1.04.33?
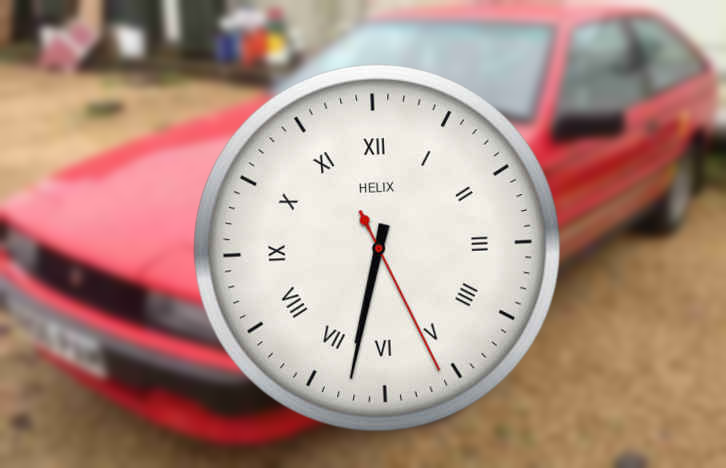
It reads 6.32.26
